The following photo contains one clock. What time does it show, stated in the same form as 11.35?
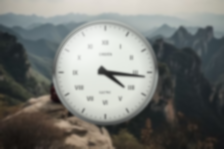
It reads 4.16
